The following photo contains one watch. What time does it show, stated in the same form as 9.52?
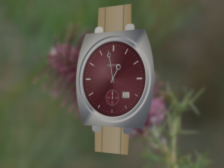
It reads 12.58
